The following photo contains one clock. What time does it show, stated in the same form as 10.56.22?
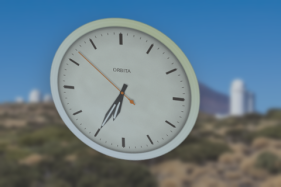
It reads 6.34.52
